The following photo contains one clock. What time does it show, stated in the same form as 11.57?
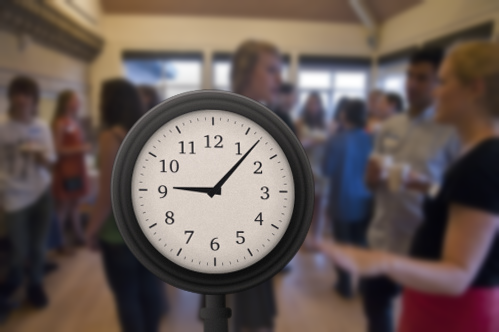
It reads 9.07
